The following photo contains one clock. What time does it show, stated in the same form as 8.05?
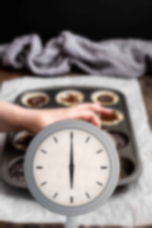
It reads 6.00
